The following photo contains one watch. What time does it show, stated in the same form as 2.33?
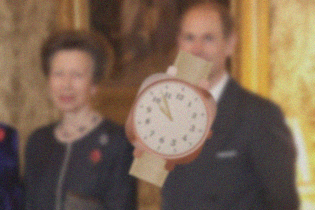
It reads 9.53
